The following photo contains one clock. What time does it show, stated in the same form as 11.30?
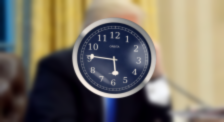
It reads 5.46
